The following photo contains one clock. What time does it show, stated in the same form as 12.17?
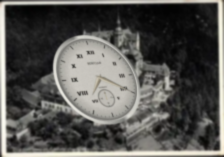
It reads 7.20
